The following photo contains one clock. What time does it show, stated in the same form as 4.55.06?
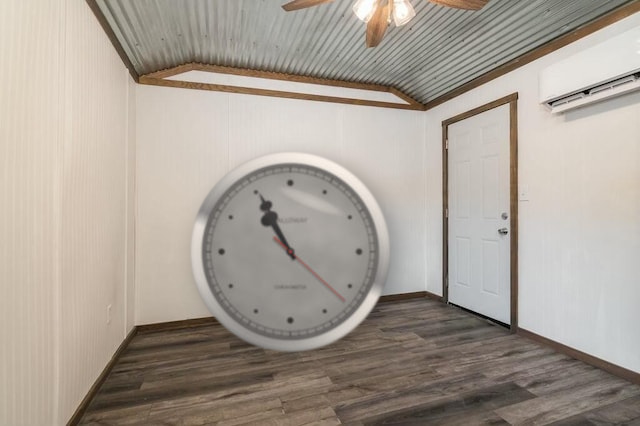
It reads 10.55.22
